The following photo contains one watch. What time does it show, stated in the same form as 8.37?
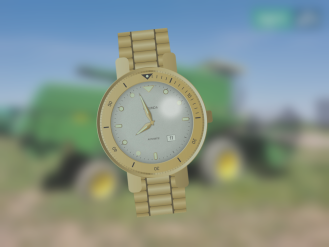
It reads 7.57
